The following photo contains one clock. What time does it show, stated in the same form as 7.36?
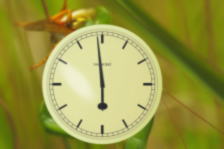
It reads 5.59
